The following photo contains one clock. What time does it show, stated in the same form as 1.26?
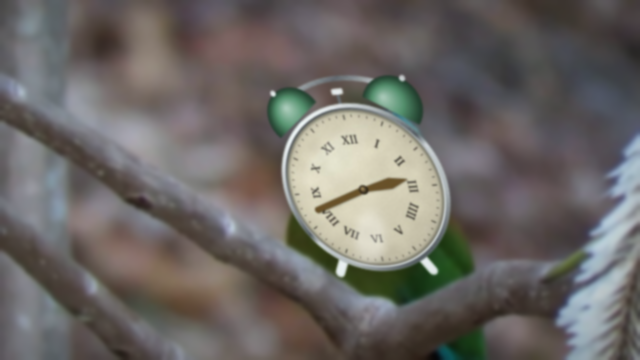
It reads 2.42
